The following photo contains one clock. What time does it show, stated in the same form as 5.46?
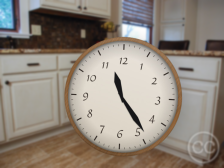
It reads 11.24
